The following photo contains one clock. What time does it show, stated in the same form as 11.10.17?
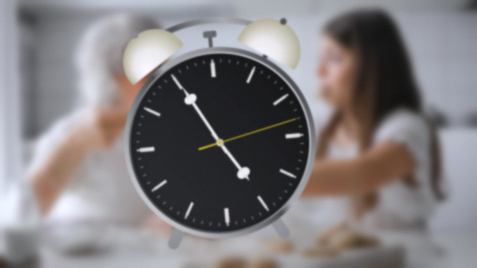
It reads 4.55.13
